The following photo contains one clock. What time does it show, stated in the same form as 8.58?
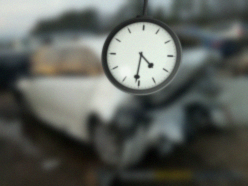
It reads 4.31
